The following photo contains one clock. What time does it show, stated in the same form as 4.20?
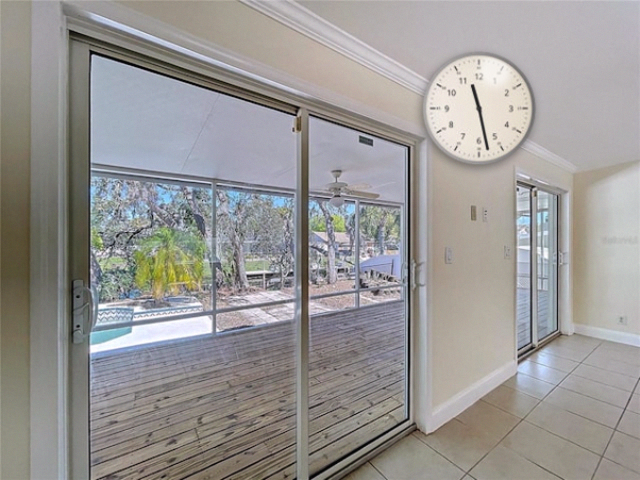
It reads 11.28
